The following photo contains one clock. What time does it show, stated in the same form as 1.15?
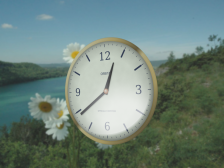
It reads 12.39
